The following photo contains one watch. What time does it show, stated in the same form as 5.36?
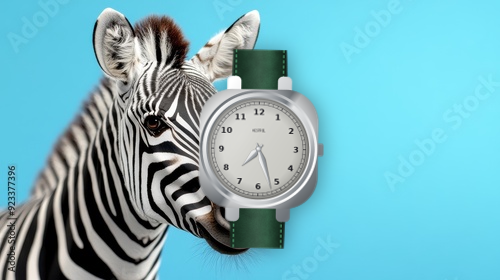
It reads 7.27
